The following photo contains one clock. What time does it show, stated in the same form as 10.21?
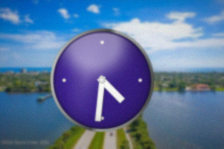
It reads 4.31
